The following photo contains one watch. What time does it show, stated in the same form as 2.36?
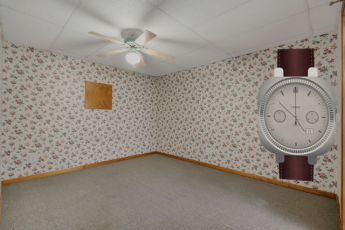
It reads 4.52
